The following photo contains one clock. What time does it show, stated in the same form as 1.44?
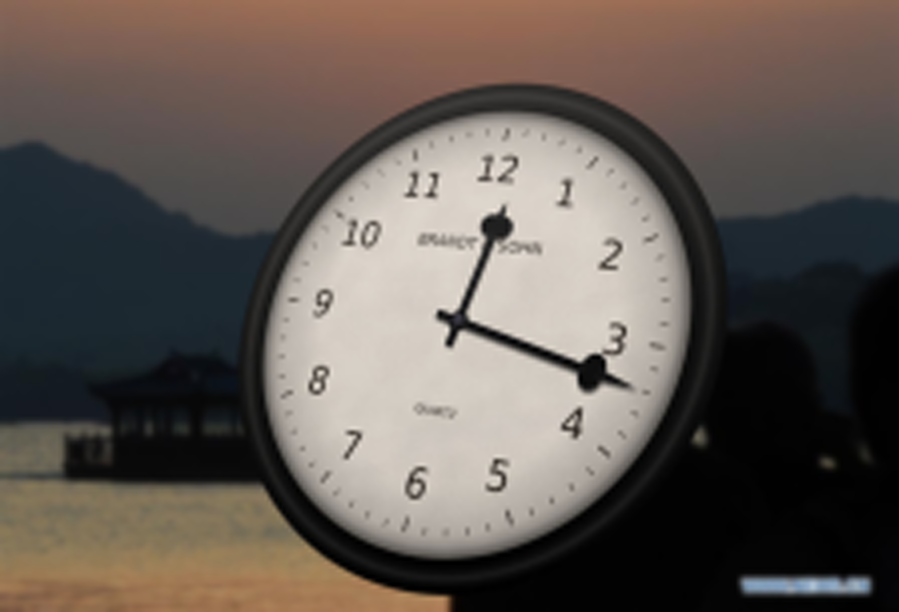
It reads 12.17
